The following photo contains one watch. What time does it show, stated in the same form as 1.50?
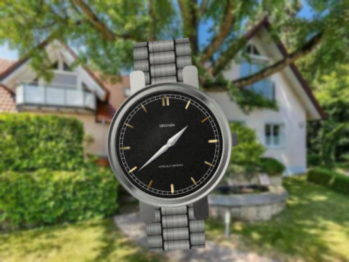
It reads 1.39
